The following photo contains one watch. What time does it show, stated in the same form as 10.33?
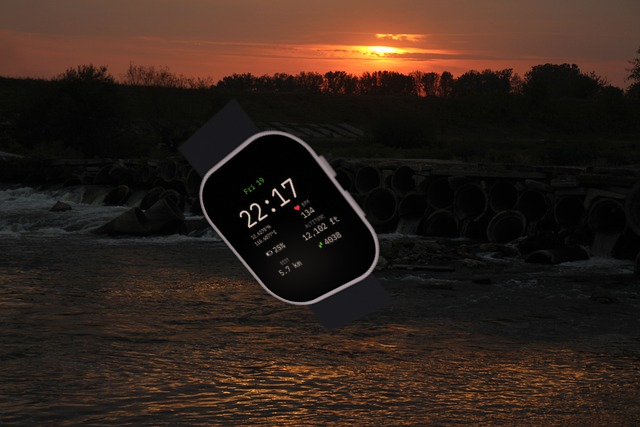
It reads 22.17
